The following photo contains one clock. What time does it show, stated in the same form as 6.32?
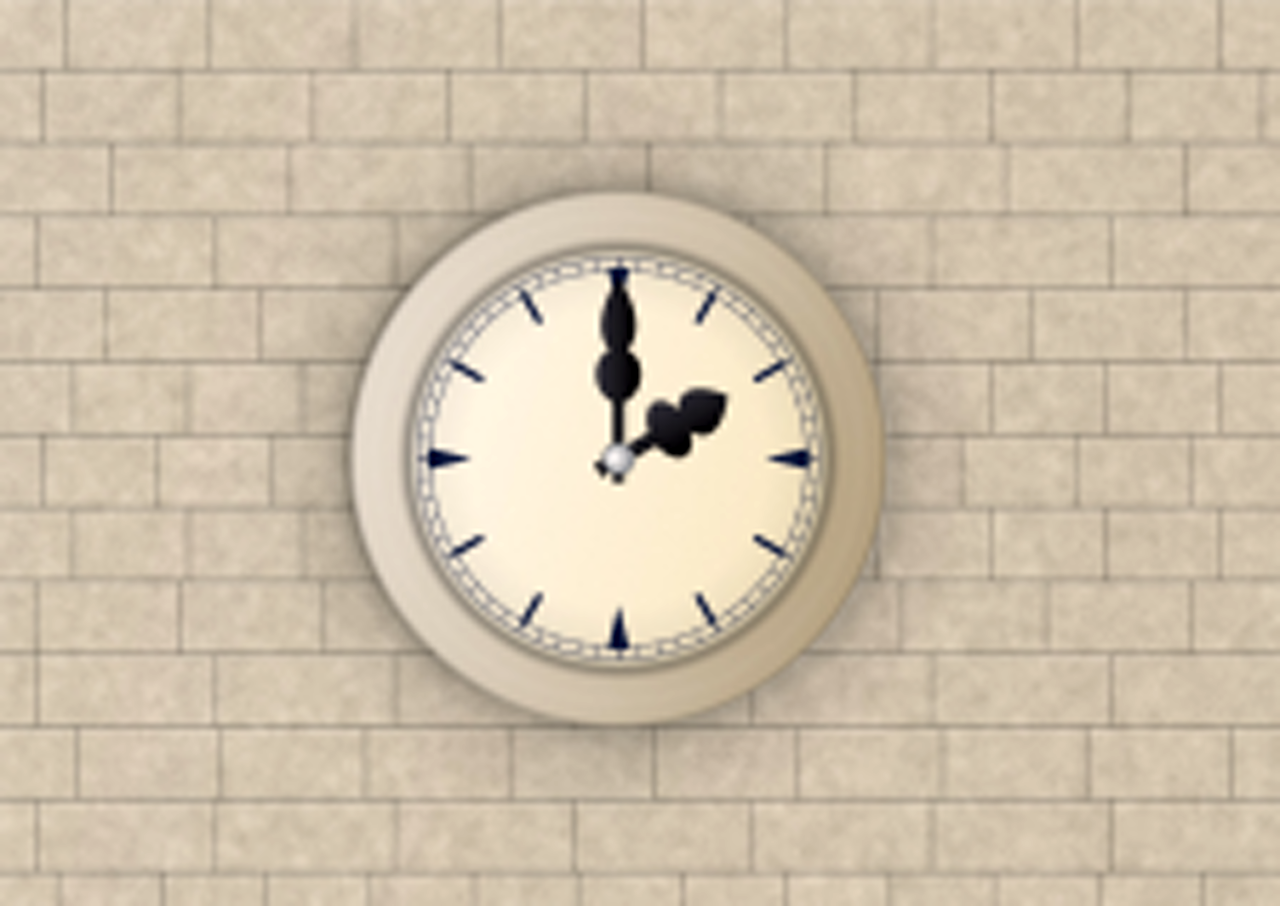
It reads 2.00
